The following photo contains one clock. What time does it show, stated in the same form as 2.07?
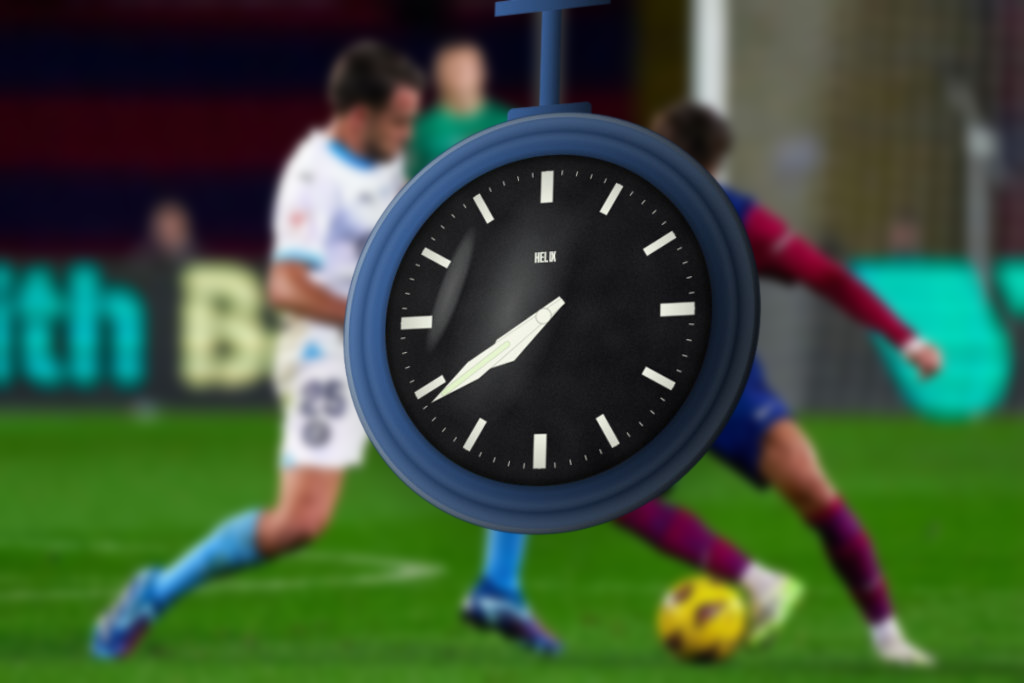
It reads 7.39
